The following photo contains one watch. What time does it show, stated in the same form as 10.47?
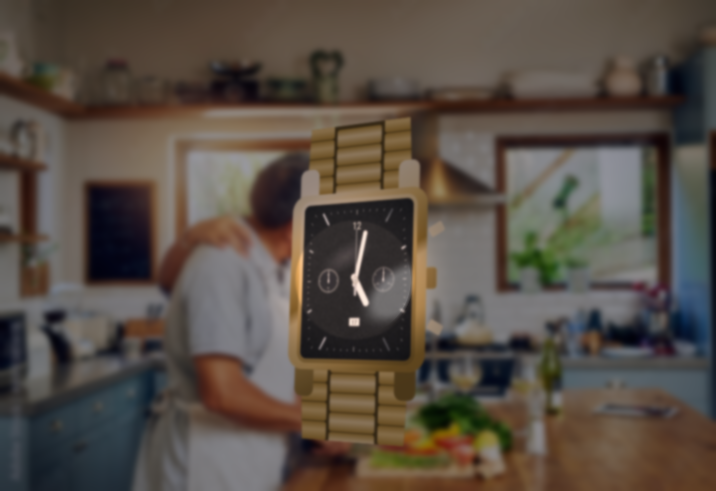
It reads 5.02
